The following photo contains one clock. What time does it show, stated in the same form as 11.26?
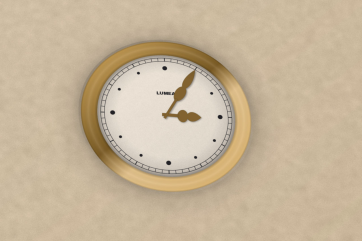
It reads 3.05
